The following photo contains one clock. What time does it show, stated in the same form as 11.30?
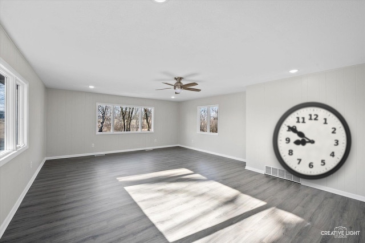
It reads 8.50
